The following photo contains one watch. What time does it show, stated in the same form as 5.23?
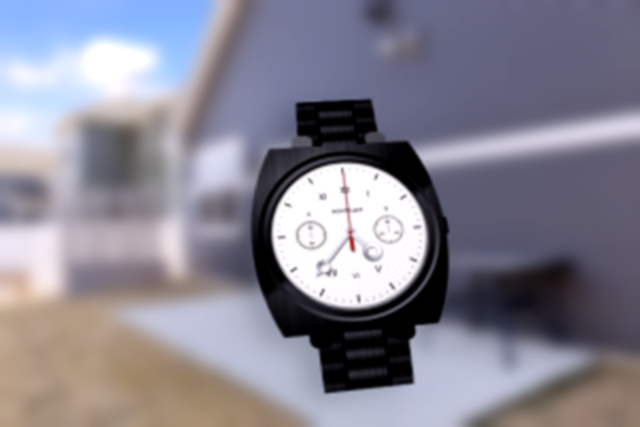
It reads 4.37
